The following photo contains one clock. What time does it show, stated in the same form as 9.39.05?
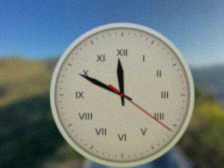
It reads 11.49.21
